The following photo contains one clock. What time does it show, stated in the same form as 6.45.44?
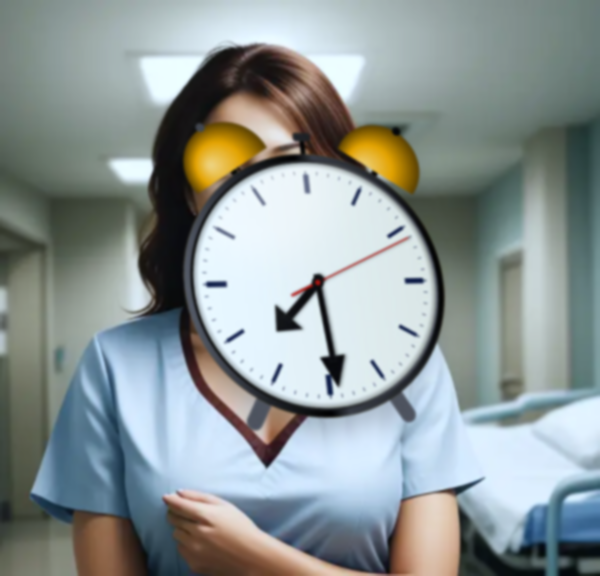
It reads 7.29.11
